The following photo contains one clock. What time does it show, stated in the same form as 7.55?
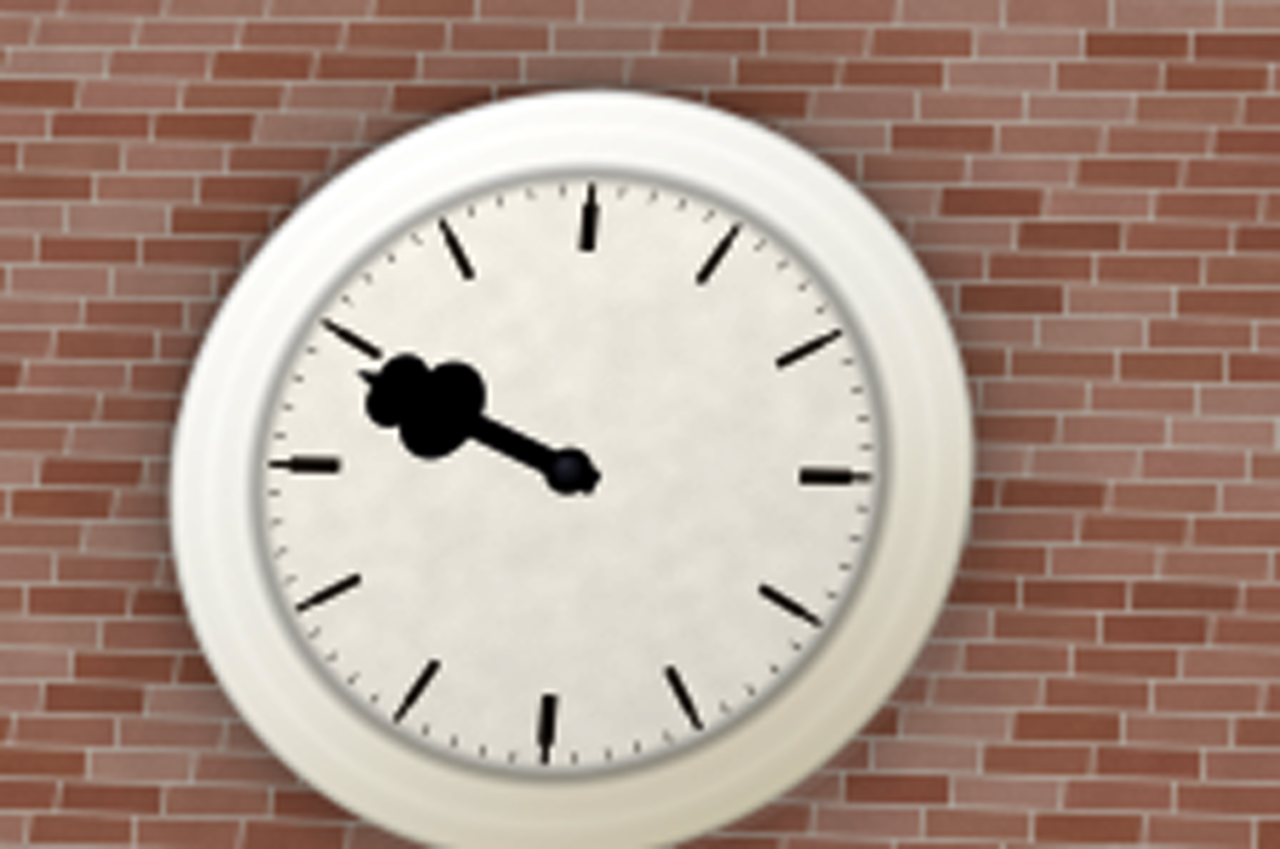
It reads 9.49
